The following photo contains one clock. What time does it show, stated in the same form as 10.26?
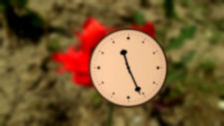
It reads 11.26
